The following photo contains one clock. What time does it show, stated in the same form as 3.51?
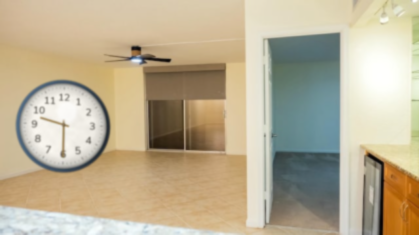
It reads 9.30
